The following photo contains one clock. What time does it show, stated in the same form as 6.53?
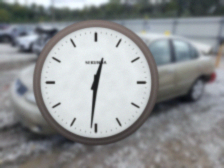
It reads 12.31
